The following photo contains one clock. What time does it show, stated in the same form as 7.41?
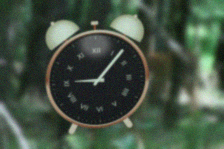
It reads 9.07
